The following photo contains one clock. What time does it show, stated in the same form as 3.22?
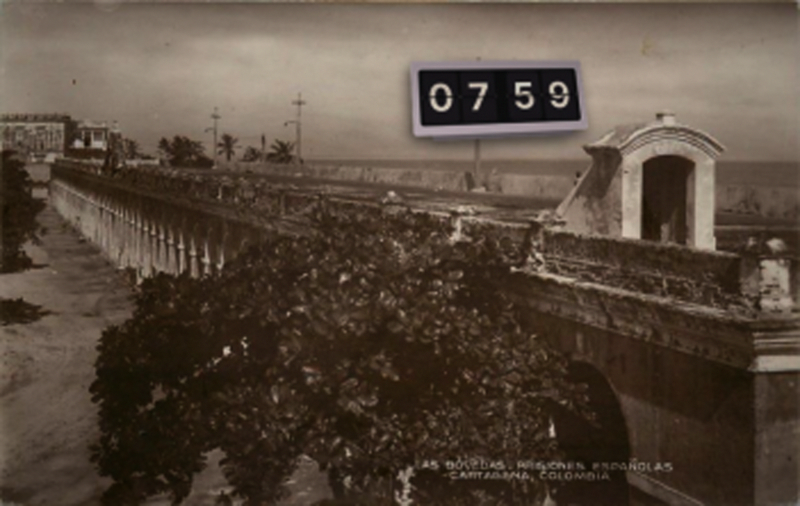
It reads 7.59
